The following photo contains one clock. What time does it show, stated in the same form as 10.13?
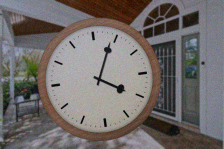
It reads 4.04
